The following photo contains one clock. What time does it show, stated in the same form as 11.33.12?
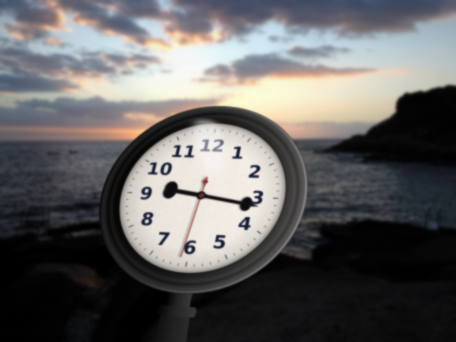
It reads 9.16.31
